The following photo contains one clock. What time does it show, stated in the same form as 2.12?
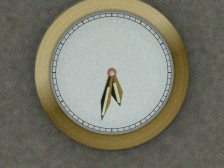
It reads 5.32
